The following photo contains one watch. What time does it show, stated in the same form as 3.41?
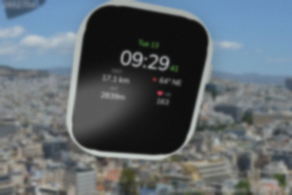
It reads 9.29
